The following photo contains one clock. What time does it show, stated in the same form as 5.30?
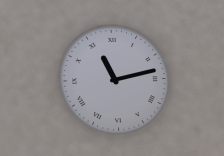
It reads 11.13
